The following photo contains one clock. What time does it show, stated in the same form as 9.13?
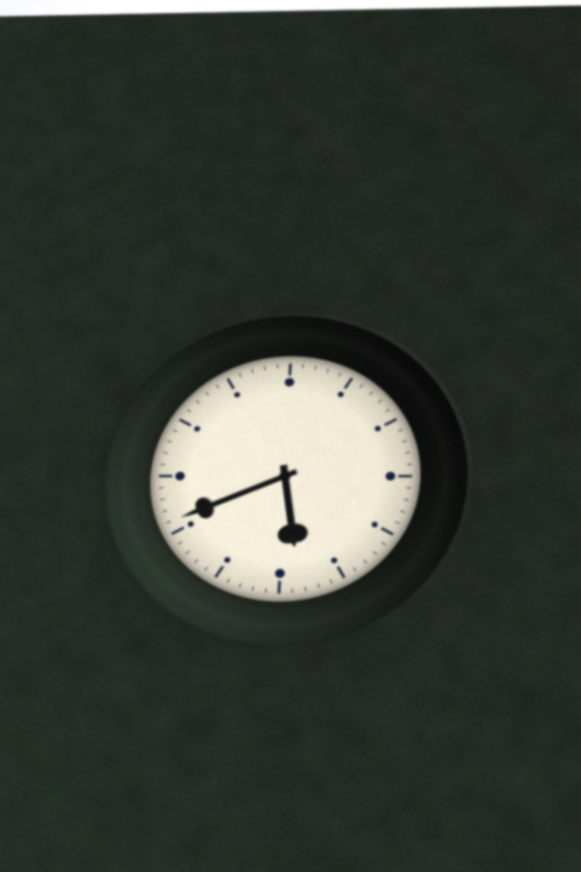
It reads 5.41
